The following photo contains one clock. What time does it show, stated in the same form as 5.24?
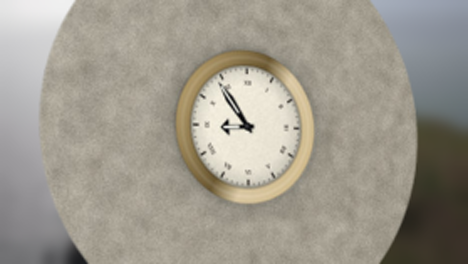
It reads 8.54
